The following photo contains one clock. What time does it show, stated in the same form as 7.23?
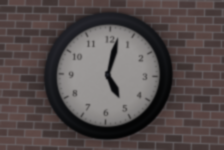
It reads 5.02
